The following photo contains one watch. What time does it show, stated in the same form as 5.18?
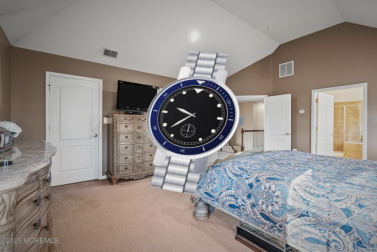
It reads 9.38
